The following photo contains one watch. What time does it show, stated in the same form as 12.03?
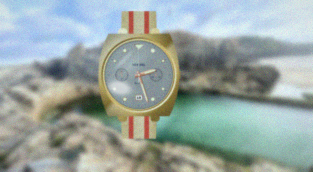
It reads 2.27
